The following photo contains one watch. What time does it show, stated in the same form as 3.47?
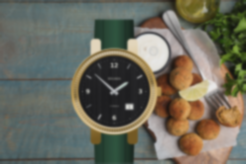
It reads 1.52
